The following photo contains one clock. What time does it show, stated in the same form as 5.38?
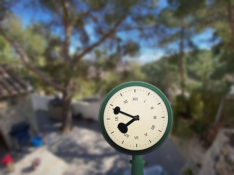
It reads 7.49
